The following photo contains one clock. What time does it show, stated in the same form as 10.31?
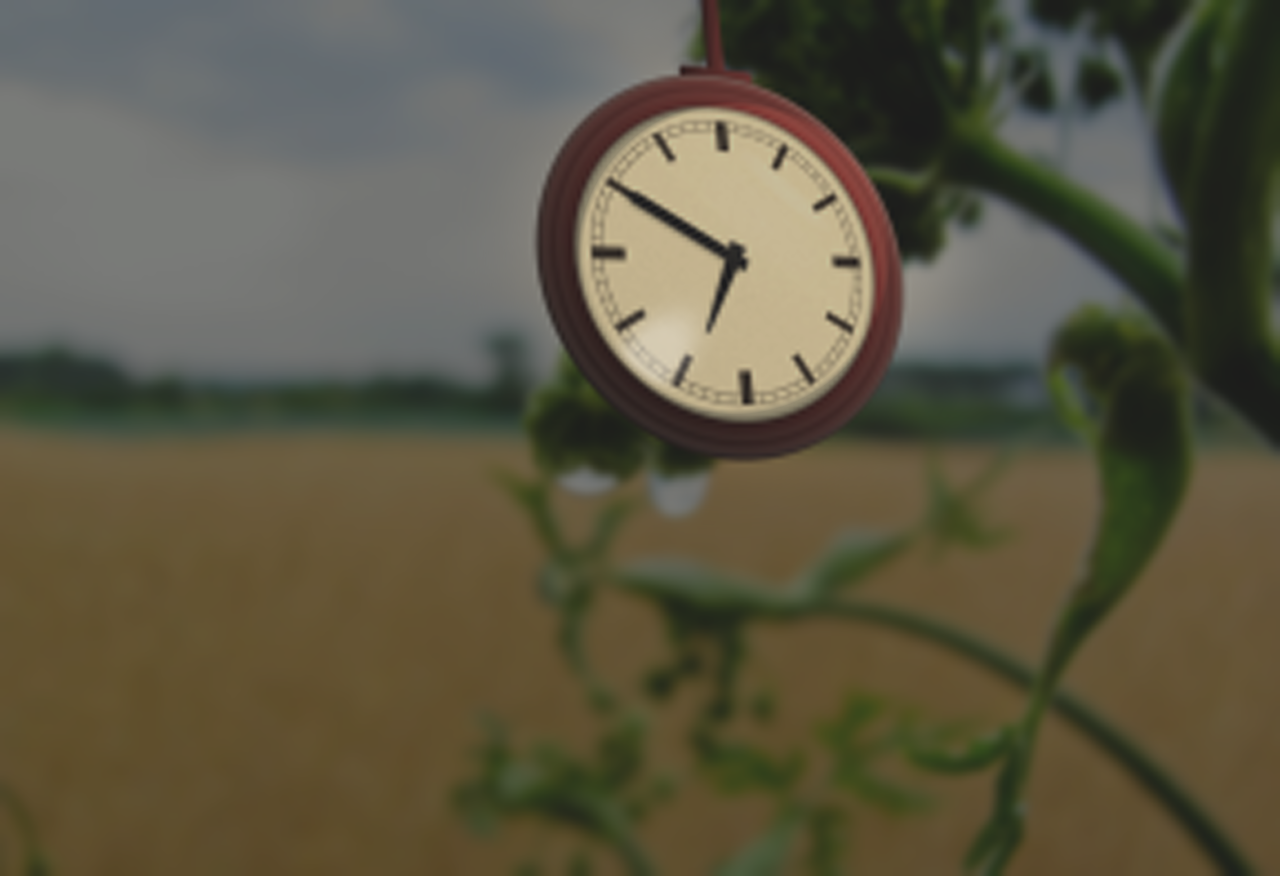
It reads 6.50
